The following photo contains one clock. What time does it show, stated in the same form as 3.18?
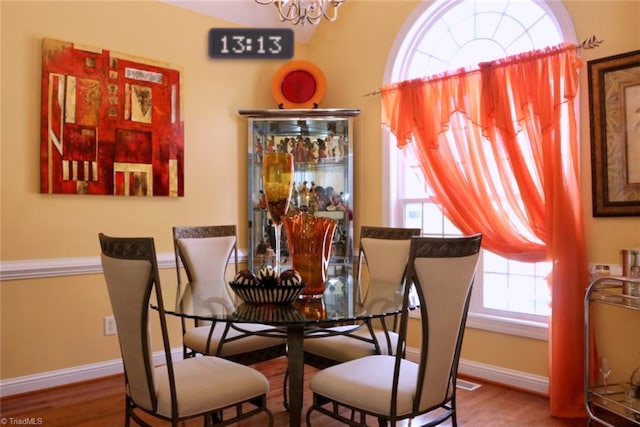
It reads 13.13
